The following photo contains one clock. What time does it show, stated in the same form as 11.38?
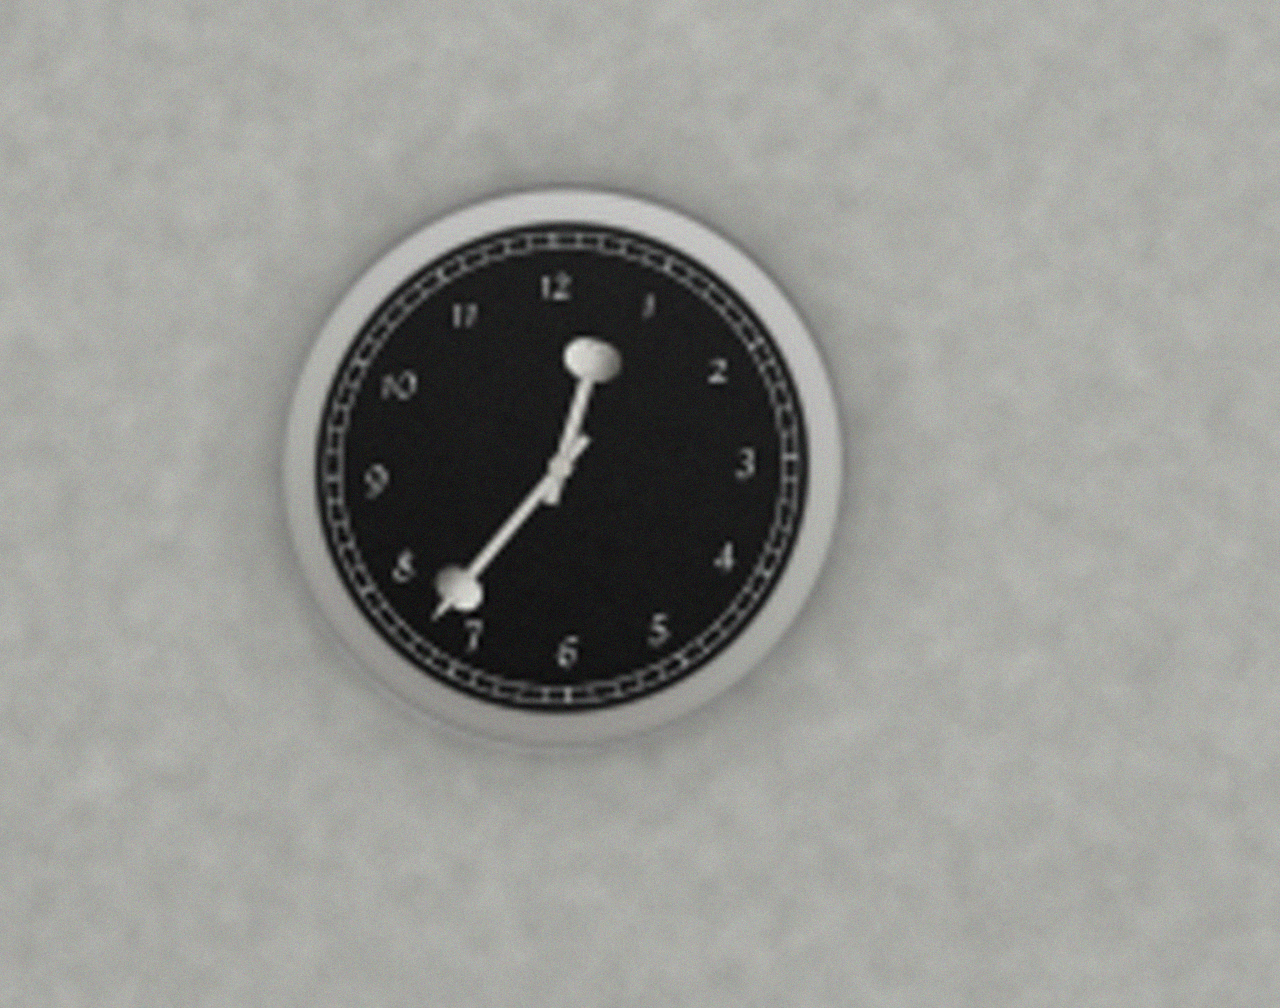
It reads 12.37
